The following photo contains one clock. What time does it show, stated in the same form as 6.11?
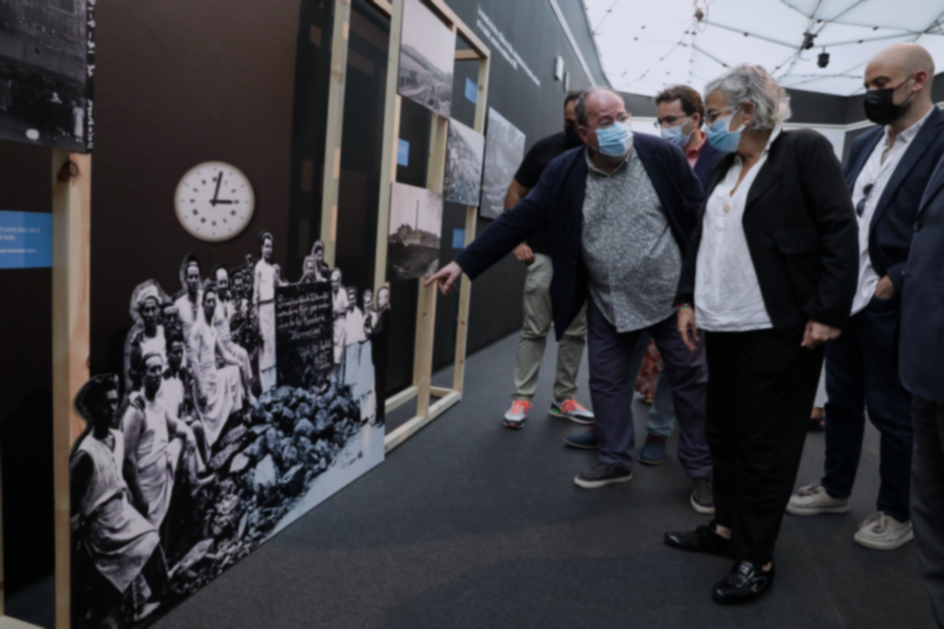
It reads 3.02
